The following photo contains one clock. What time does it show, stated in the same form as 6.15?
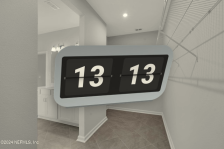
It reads 13.13
